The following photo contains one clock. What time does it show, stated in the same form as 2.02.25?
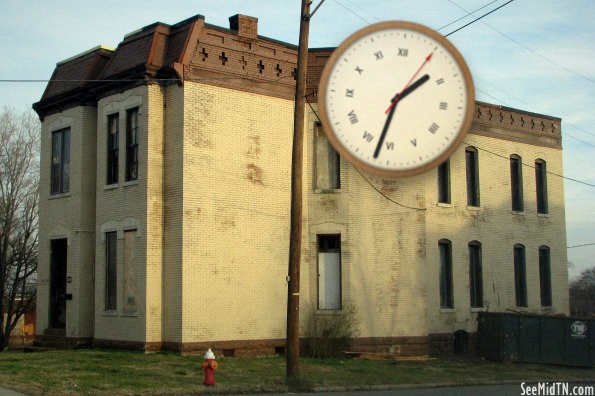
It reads 1.32.05
